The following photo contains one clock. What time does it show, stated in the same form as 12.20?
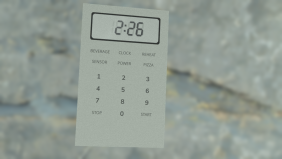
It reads 2.26
